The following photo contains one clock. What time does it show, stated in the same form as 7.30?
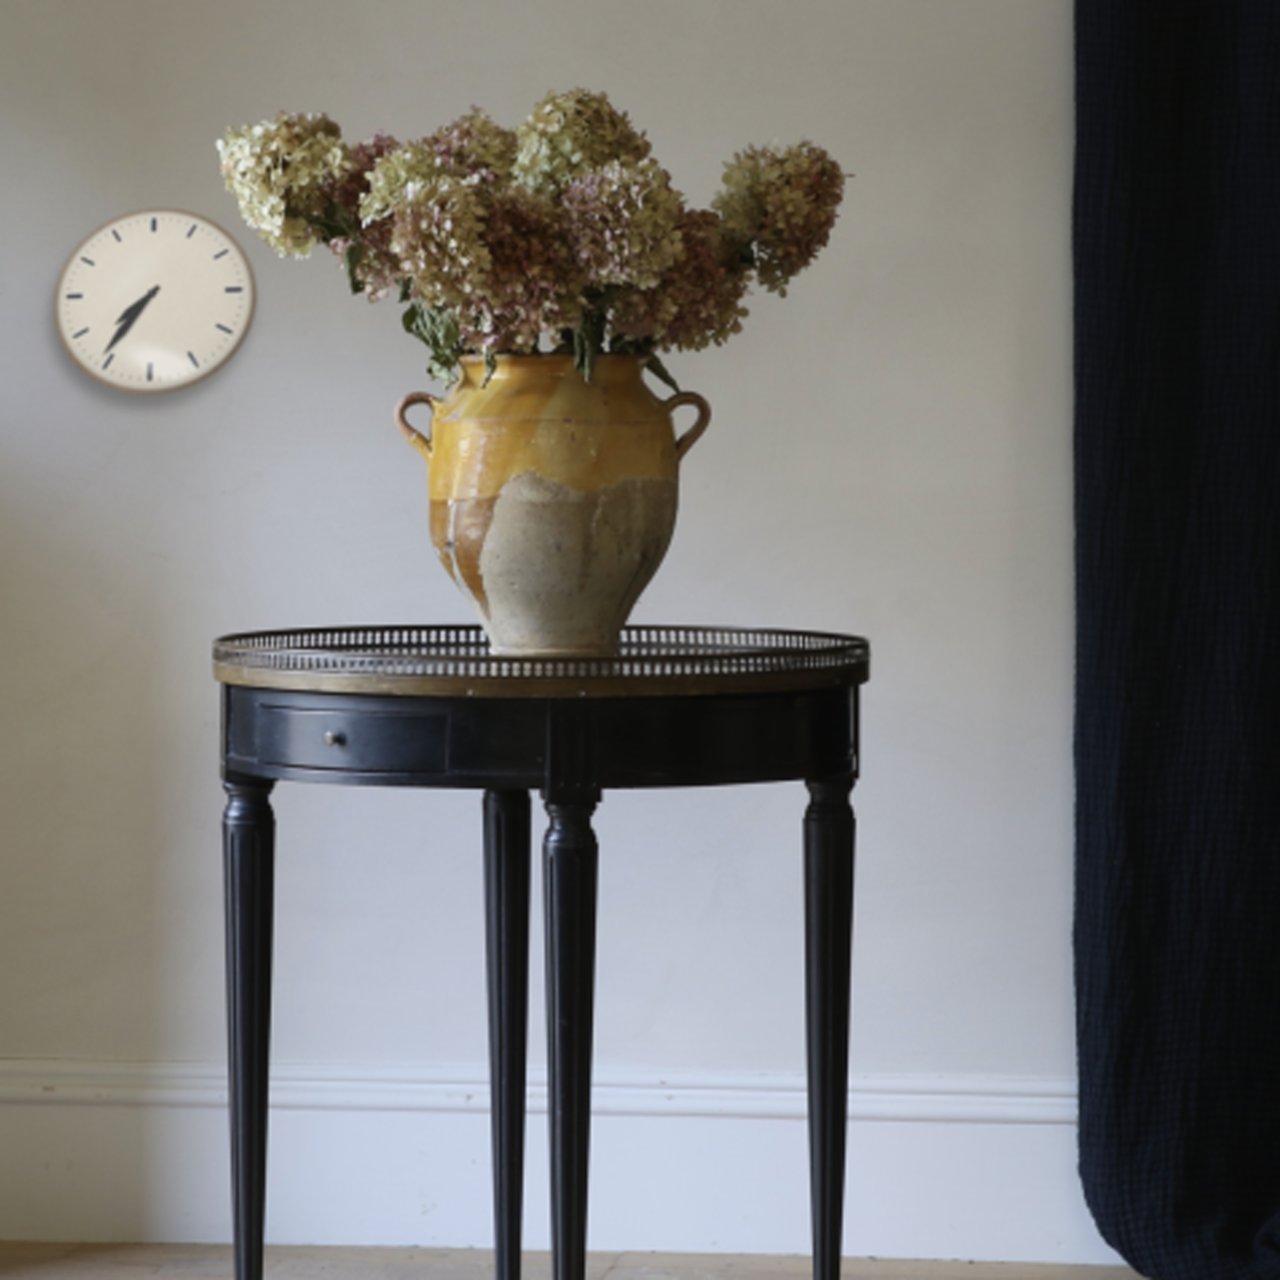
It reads 7.36
